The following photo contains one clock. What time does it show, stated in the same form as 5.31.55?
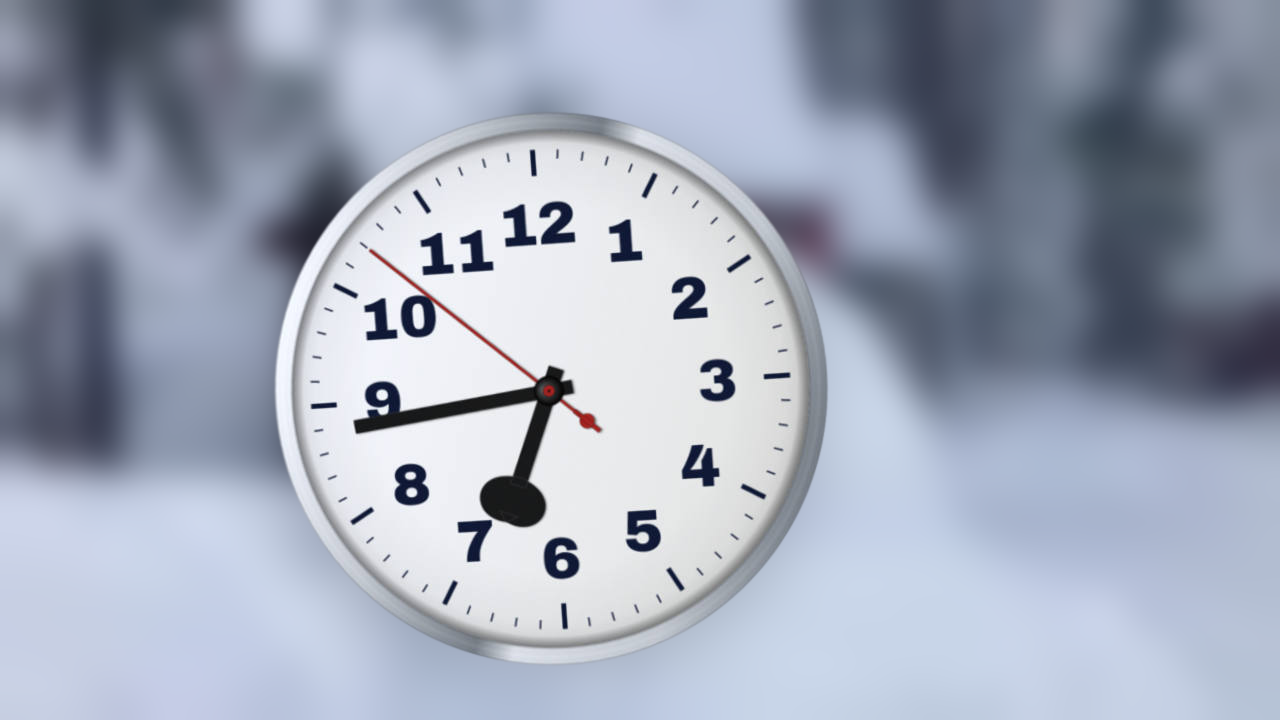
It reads 6.43.52
